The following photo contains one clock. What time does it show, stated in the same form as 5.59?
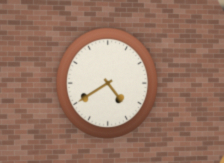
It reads 4.40
